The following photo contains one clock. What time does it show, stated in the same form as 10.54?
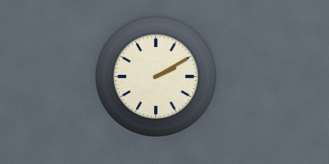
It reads 2.10
